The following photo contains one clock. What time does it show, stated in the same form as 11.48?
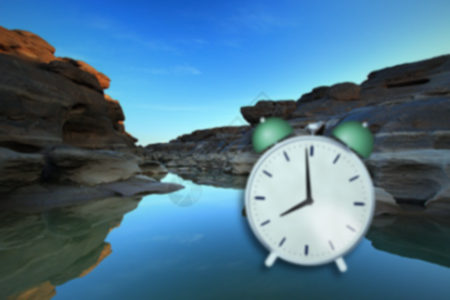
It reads 7.59
